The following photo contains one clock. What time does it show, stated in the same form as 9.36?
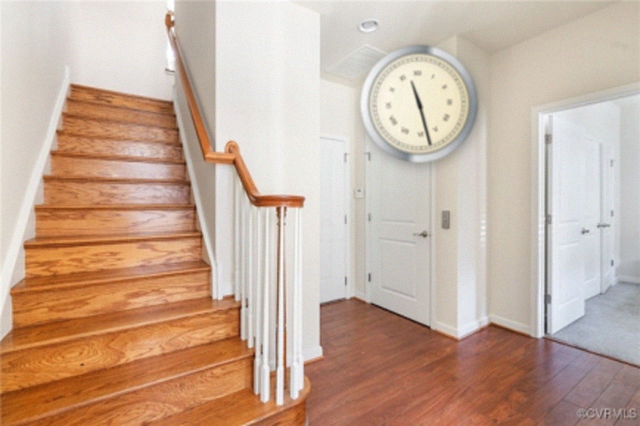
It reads 11.28
